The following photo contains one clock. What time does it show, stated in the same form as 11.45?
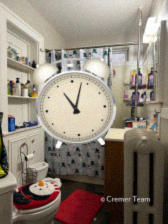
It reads 11.03
